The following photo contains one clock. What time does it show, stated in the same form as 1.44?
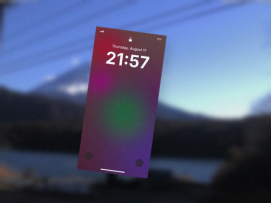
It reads 21.57
